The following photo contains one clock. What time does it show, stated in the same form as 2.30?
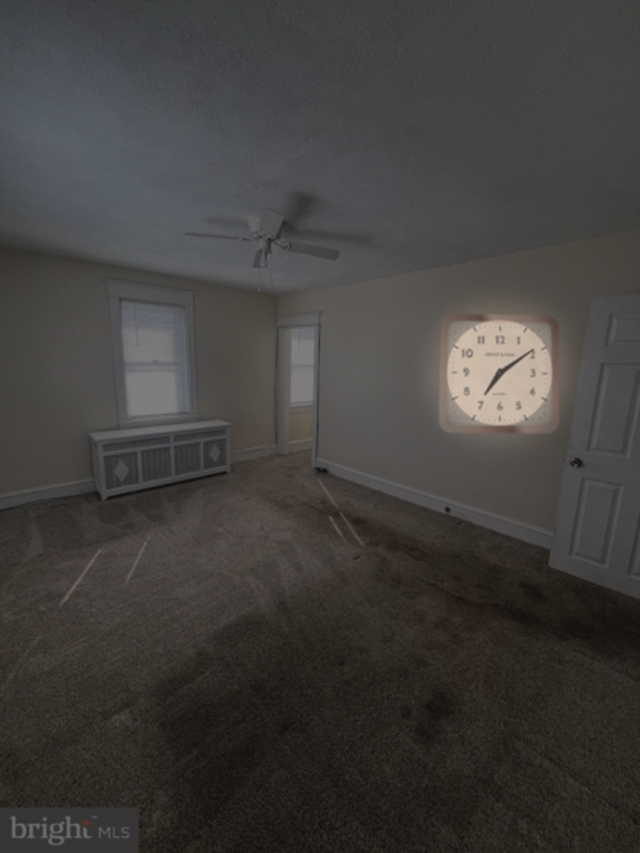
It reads 7.09
